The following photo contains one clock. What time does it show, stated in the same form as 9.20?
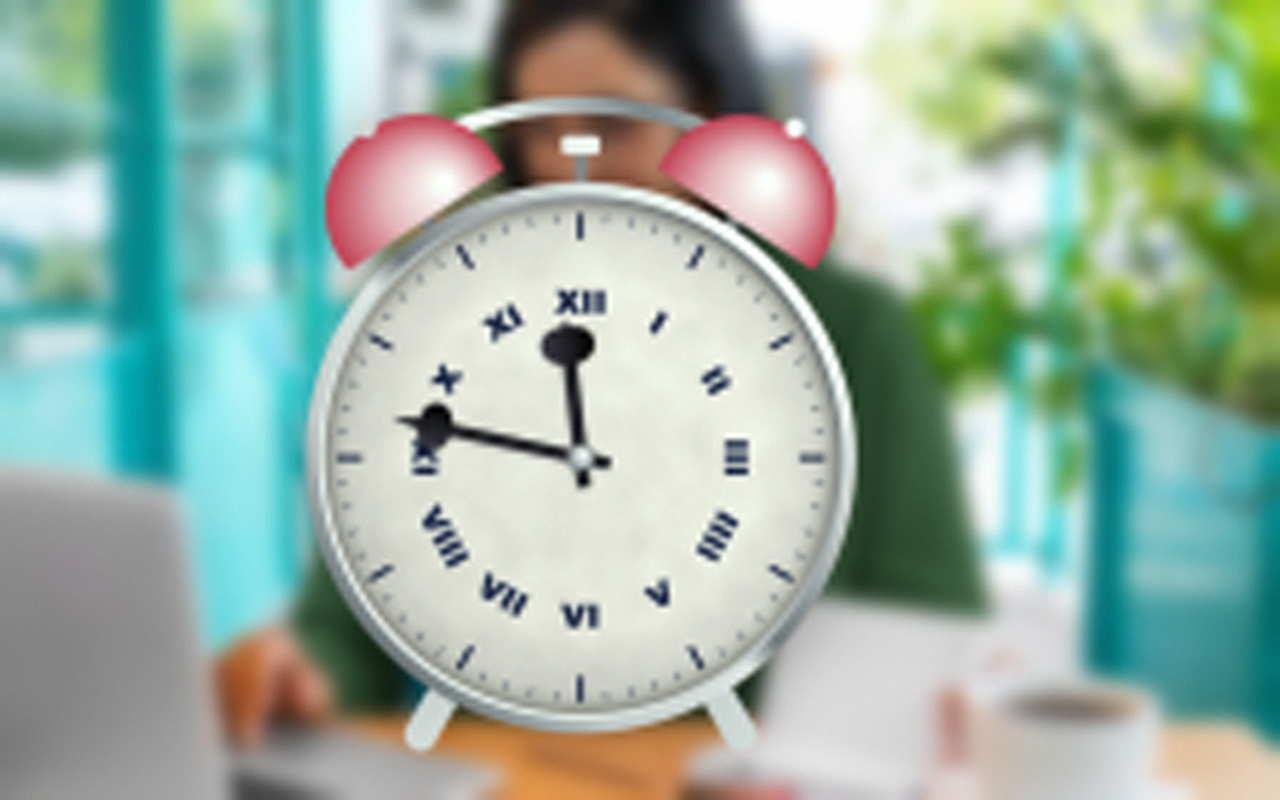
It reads 11.47
